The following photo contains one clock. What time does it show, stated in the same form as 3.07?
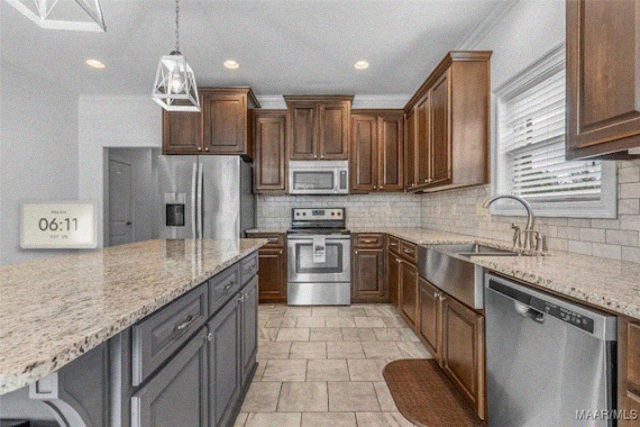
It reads 6.11
